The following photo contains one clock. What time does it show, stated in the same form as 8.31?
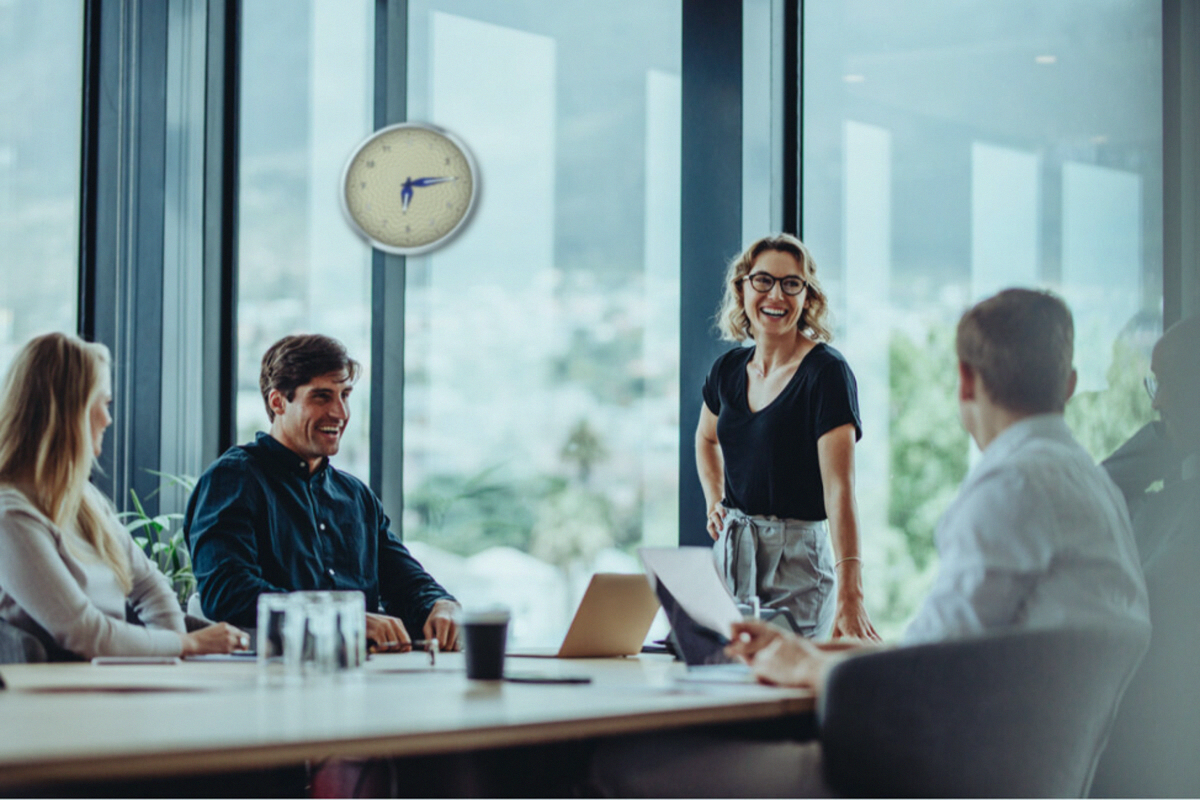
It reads 6.14
